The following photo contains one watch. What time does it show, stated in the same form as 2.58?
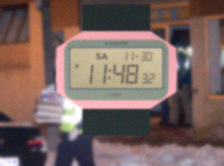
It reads 11.48
